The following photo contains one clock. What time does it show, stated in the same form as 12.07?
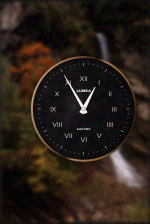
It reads 12.55
